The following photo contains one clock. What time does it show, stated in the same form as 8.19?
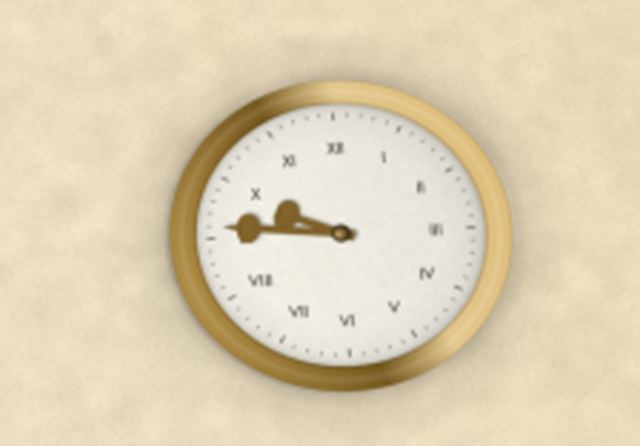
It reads 9.46
